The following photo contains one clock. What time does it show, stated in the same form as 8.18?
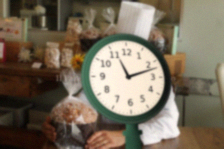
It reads 11.12
